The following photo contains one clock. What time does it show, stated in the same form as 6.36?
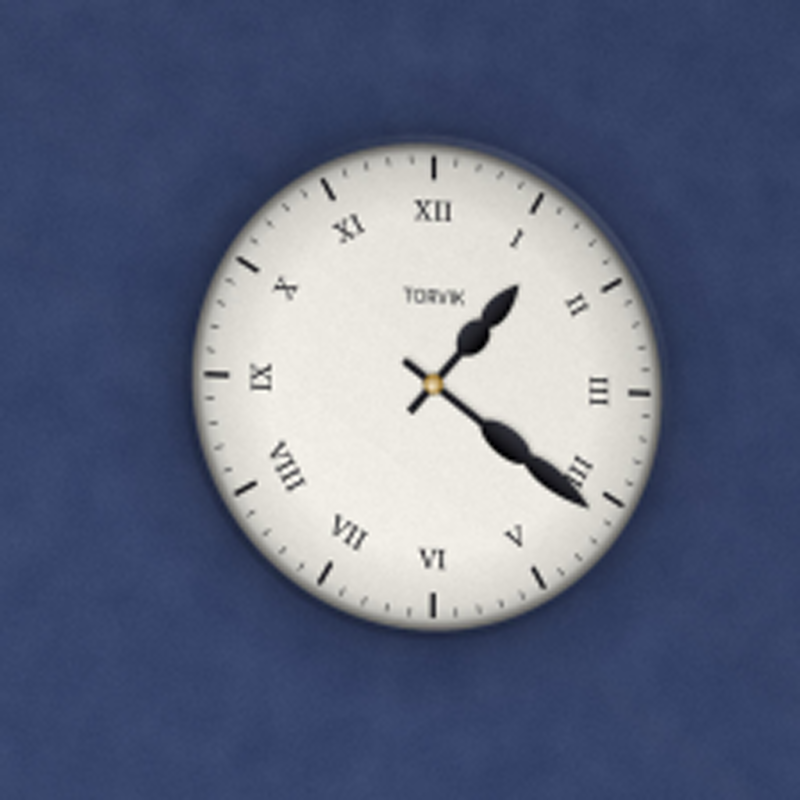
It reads 1.21
